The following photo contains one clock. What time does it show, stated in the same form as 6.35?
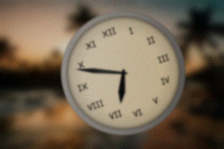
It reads 6.49
